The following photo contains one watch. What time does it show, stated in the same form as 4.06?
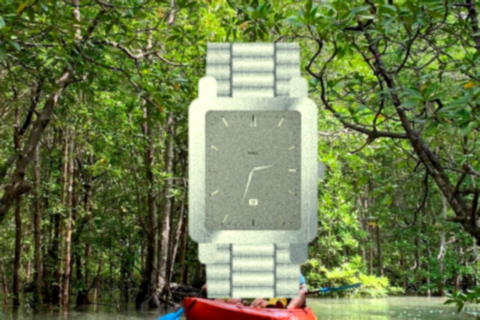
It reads 2.33
